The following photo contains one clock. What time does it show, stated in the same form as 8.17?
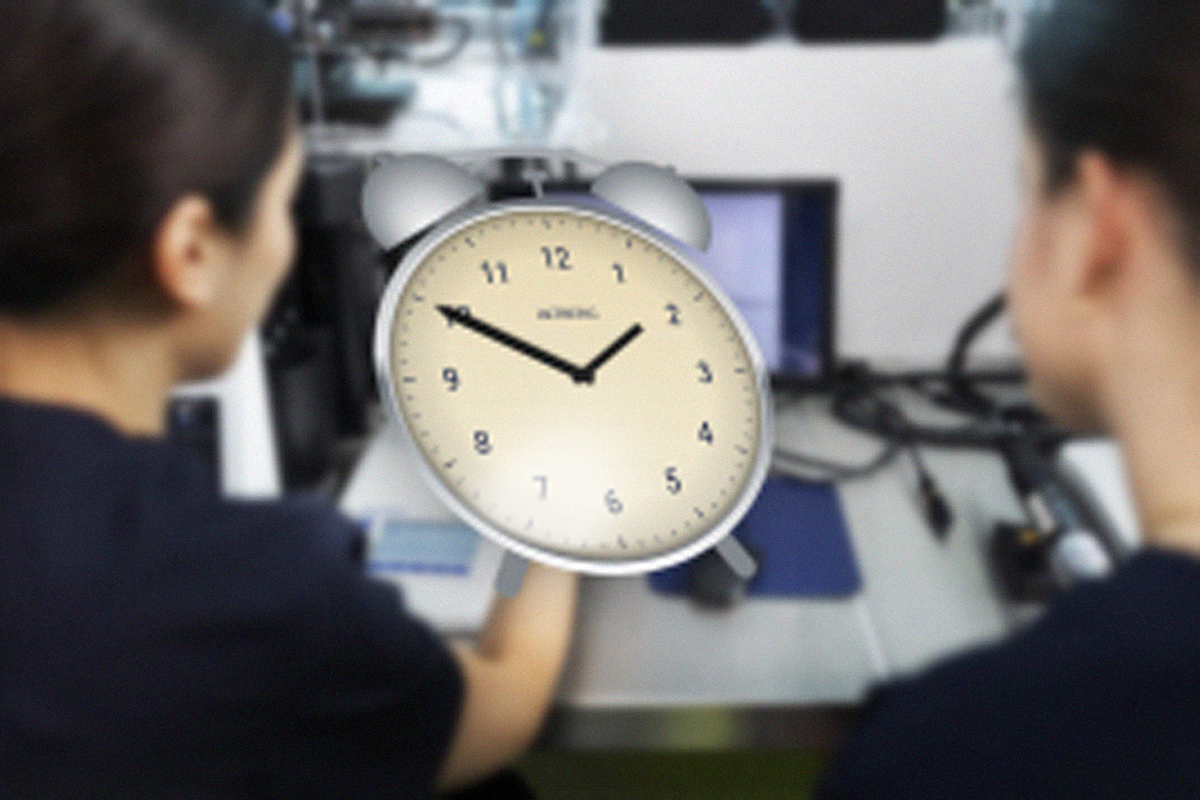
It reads 1.50
